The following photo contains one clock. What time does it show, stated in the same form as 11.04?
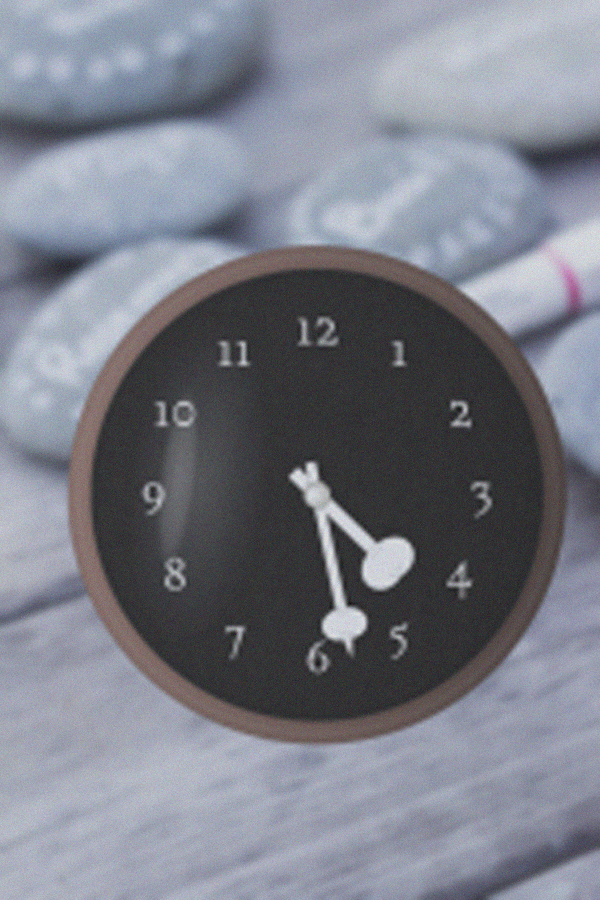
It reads 4.28
